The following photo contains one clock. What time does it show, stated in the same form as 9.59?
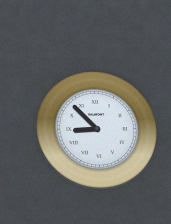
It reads 8.53
